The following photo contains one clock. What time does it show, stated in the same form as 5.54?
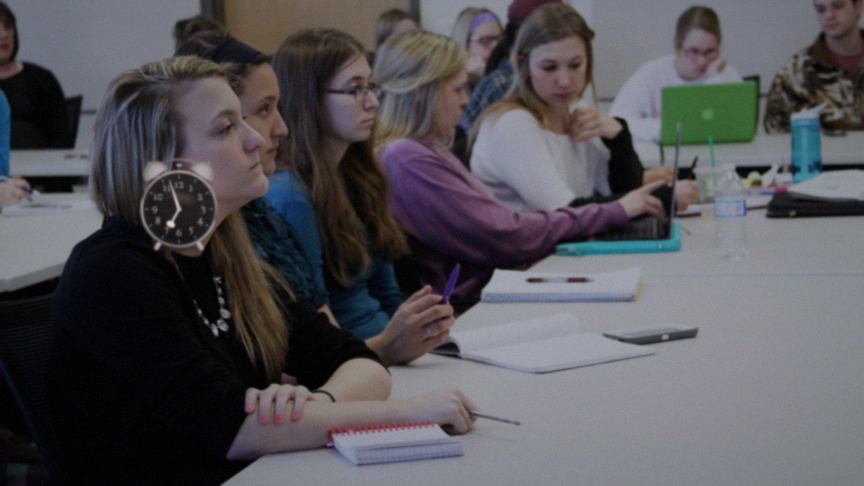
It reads 6.57
